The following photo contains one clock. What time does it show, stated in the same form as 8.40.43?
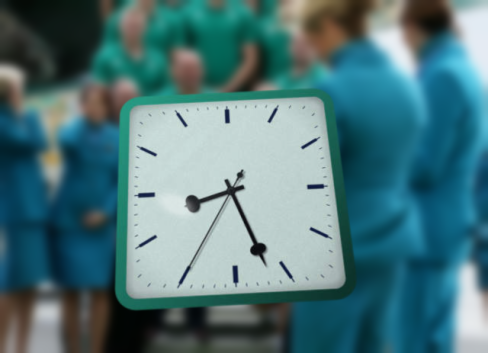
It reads 8.26.35
